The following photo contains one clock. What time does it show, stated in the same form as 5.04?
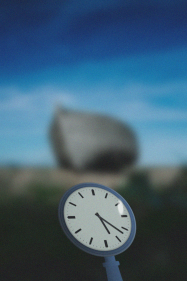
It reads 5.22
